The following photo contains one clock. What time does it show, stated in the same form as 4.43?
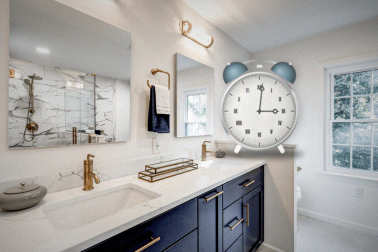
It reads 3.01
